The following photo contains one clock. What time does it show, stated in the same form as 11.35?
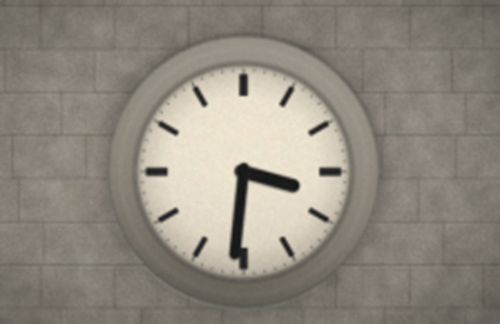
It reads 3.31
